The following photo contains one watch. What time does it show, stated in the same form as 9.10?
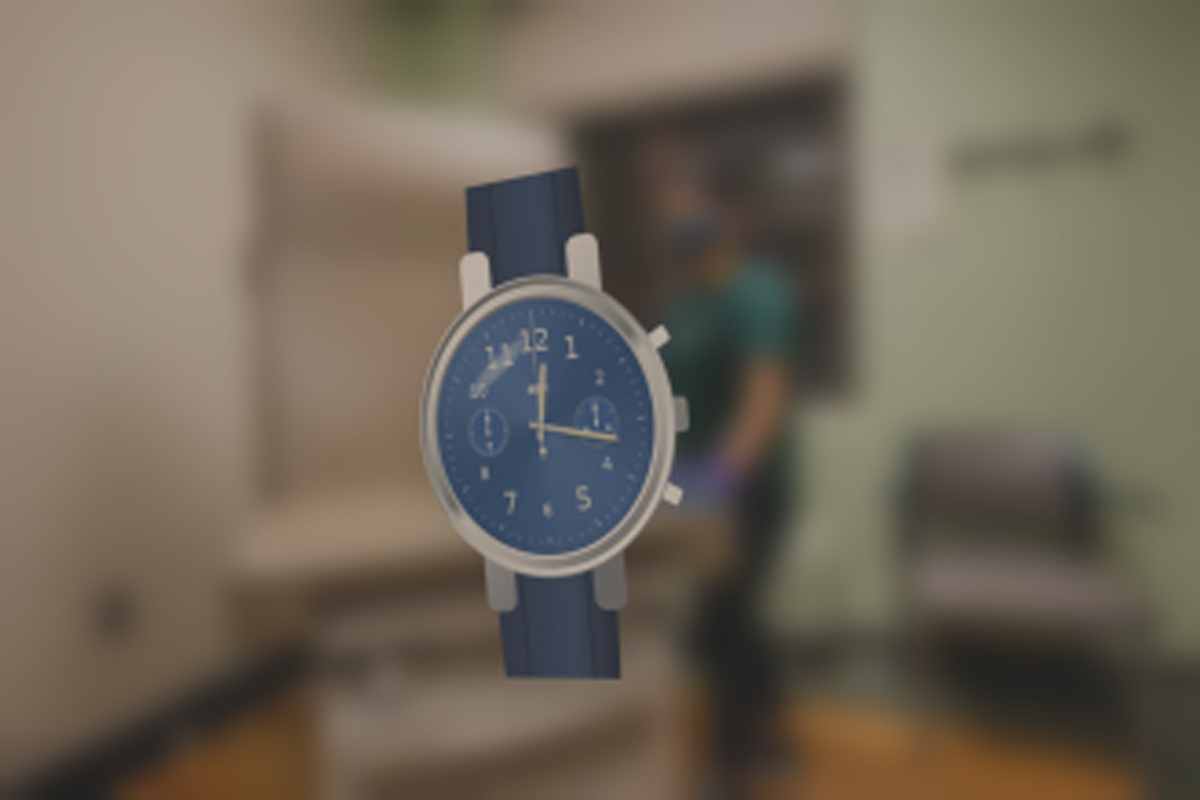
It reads 12.17
